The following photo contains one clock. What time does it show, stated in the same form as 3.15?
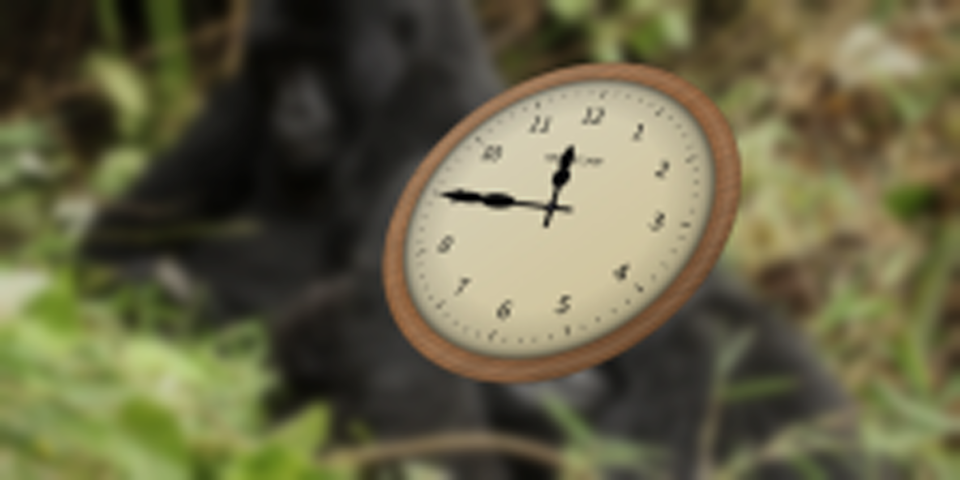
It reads 11.45
